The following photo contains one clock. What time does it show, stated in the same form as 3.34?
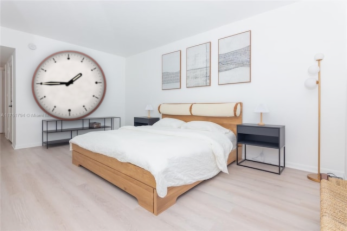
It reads 1.45
